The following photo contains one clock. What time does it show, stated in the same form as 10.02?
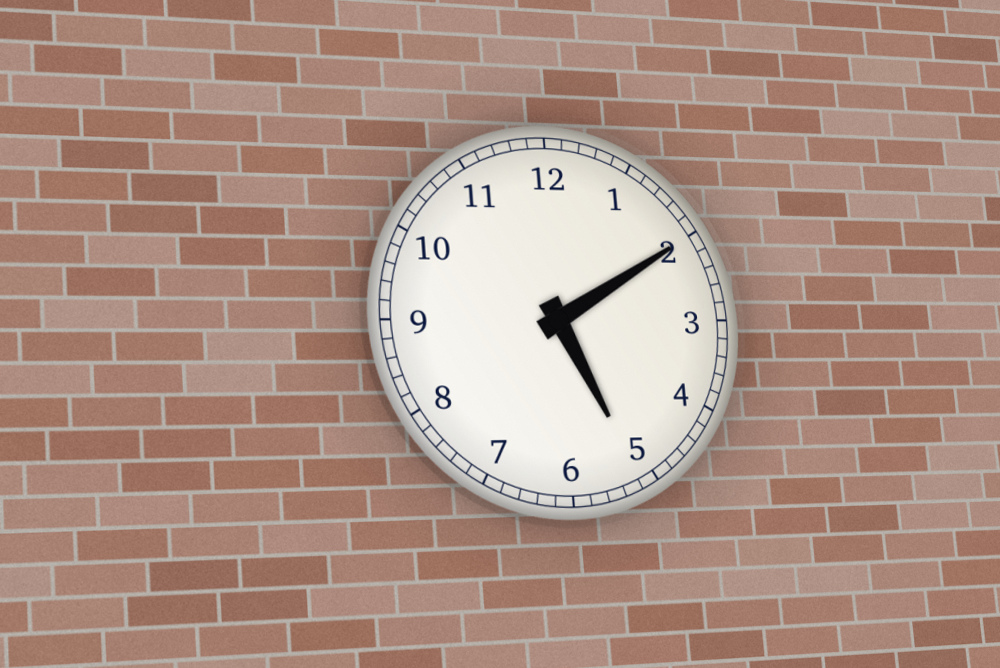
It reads 5.10
